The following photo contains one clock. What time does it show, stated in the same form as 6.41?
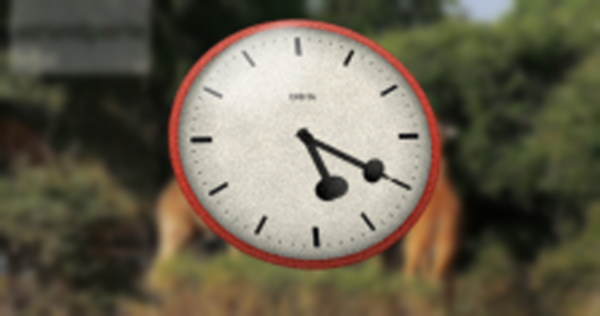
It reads 5.20
